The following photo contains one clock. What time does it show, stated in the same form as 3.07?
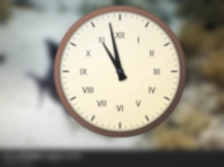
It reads 10.58
